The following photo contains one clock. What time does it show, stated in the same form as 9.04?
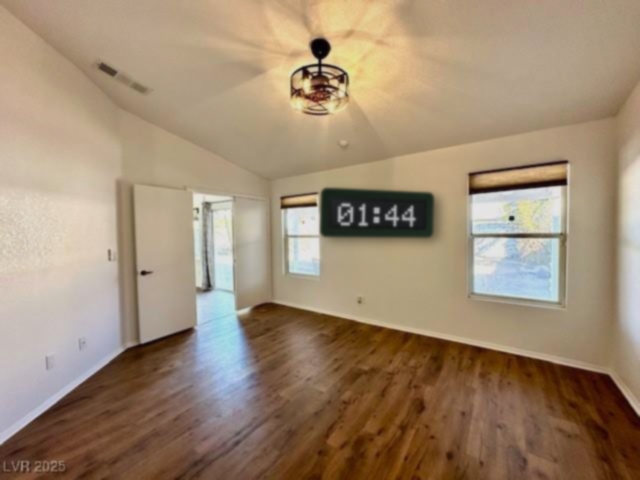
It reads 1.44
